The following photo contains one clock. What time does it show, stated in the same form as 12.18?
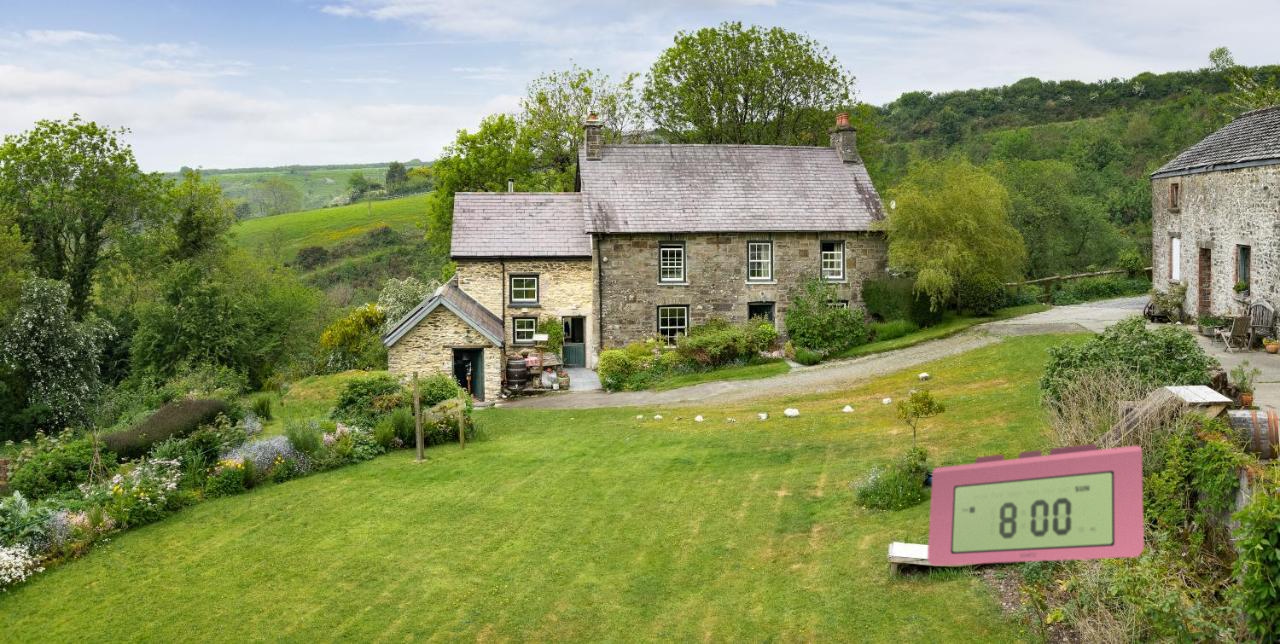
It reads 8.00
